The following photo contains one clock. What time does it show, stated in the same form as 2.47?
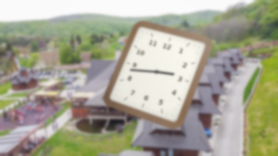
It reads 2.43
